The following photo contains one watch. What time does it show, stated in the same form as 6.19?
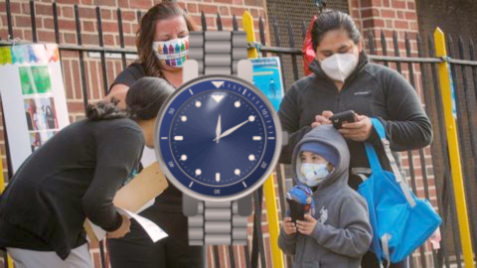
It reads 12.10
